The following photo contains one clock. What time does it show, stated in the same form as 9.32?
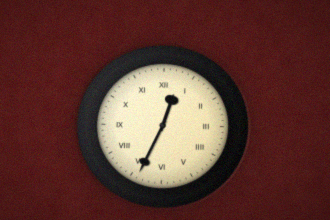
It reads 12.34
